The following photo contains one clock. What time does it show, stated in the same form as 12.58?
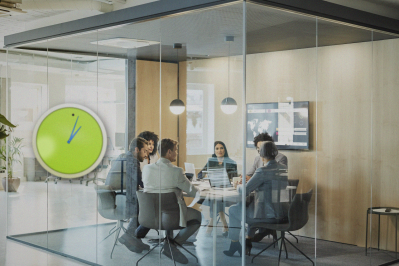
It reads 1.02
